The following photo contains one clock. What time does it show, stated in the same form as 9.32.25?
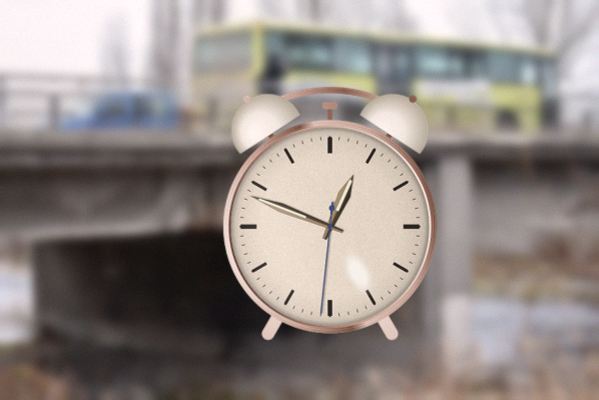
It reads 12.48.31
